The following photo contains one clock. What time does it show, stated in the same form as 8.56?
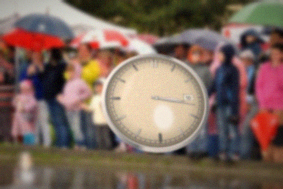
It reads 3.17
